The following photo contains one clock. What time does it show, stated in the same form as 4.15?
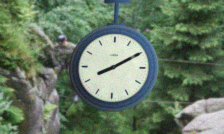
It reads 8.10
